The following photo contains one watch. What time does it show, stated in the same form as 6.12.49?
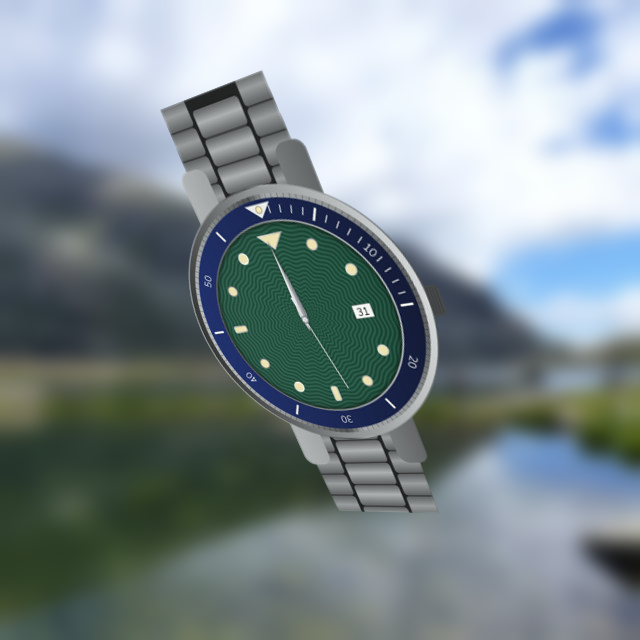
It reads 11.59.28
